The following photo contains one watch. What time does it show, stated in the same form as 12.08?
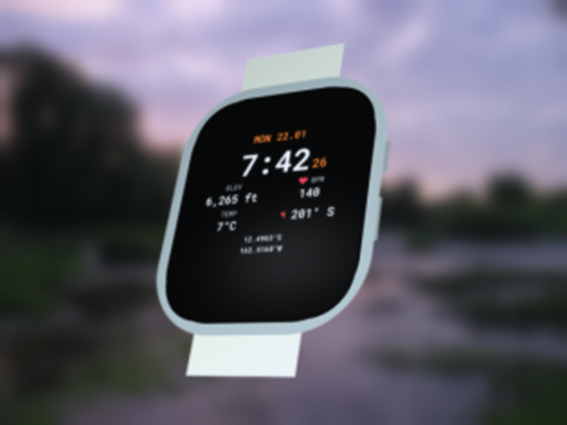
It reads 7.42
